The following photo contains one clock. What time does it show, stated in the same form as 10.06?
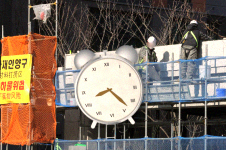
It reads 8.23
